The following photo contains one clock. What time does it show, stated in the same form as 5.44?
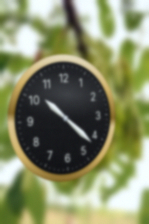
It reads 10.22
